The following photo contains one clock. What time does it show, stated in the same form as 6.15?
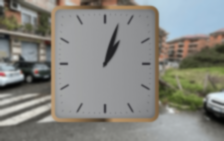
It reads 1.03
